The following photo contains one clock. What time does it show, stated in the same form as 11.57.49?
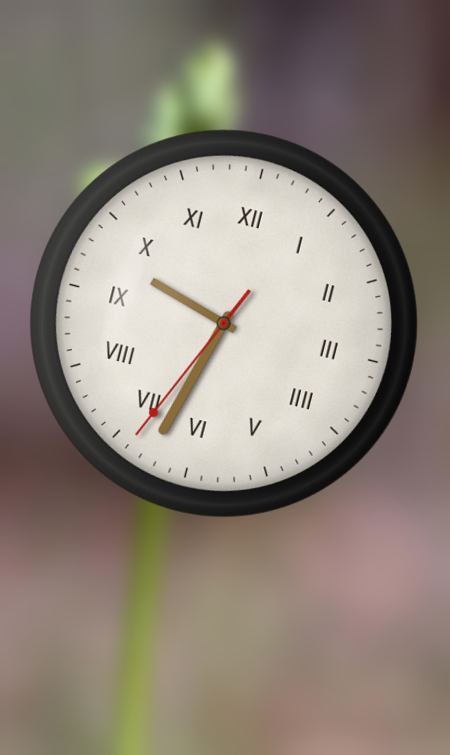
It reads 9.32.34
